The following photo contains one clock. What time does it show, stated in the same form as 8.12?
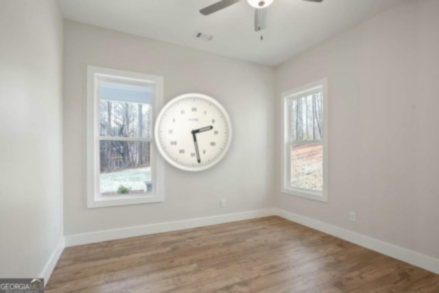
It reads 2.28
